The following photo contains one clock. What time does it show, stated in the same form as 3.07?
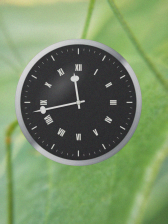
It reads 11.43
